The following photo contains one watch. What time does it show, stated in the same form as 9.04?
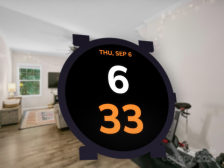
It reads 6.33
